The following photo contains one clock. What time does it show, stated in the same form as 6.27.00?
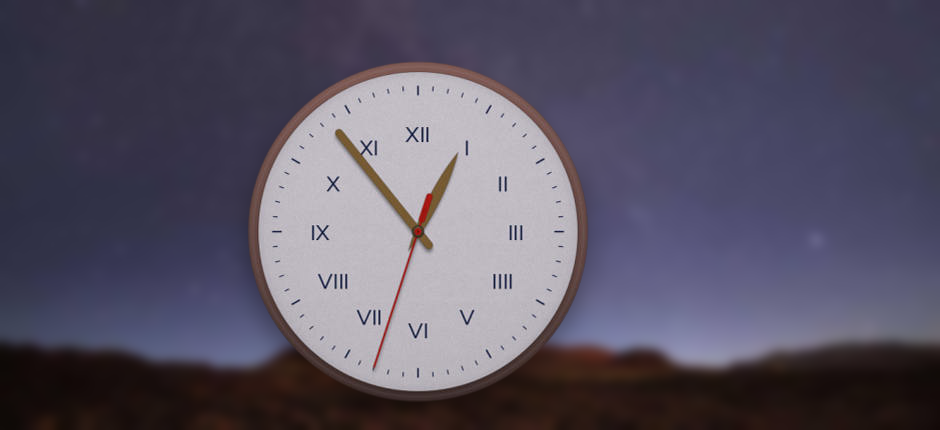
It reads 12.53.33
